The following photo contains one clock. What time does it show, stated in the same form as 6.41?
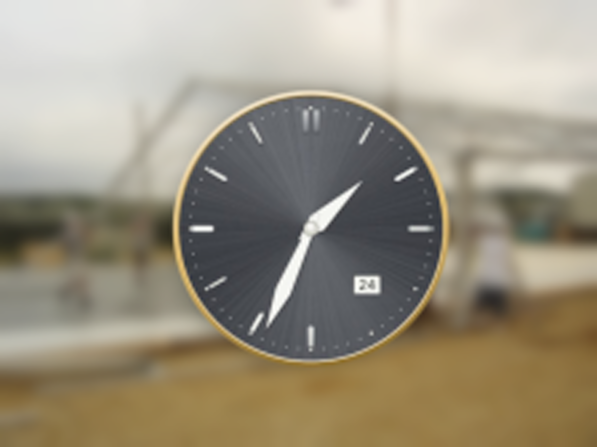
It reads 1.34
